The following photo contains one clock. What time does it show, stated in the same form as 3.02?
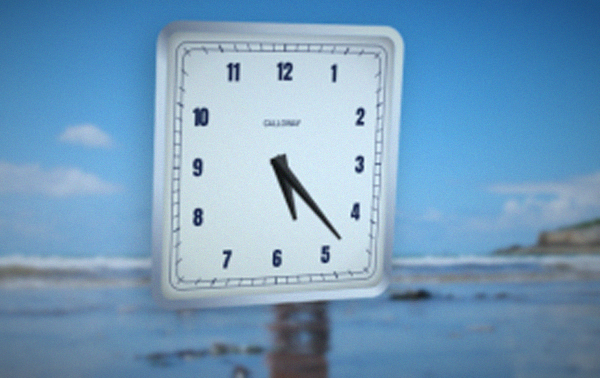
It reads 5.23
